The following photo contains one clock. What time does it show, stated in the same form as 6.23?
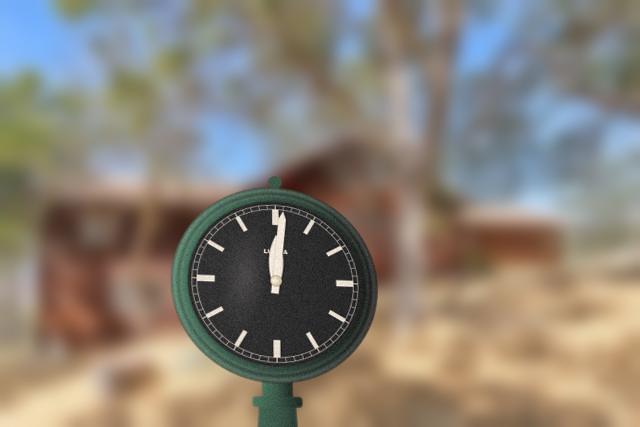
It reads 12.01
